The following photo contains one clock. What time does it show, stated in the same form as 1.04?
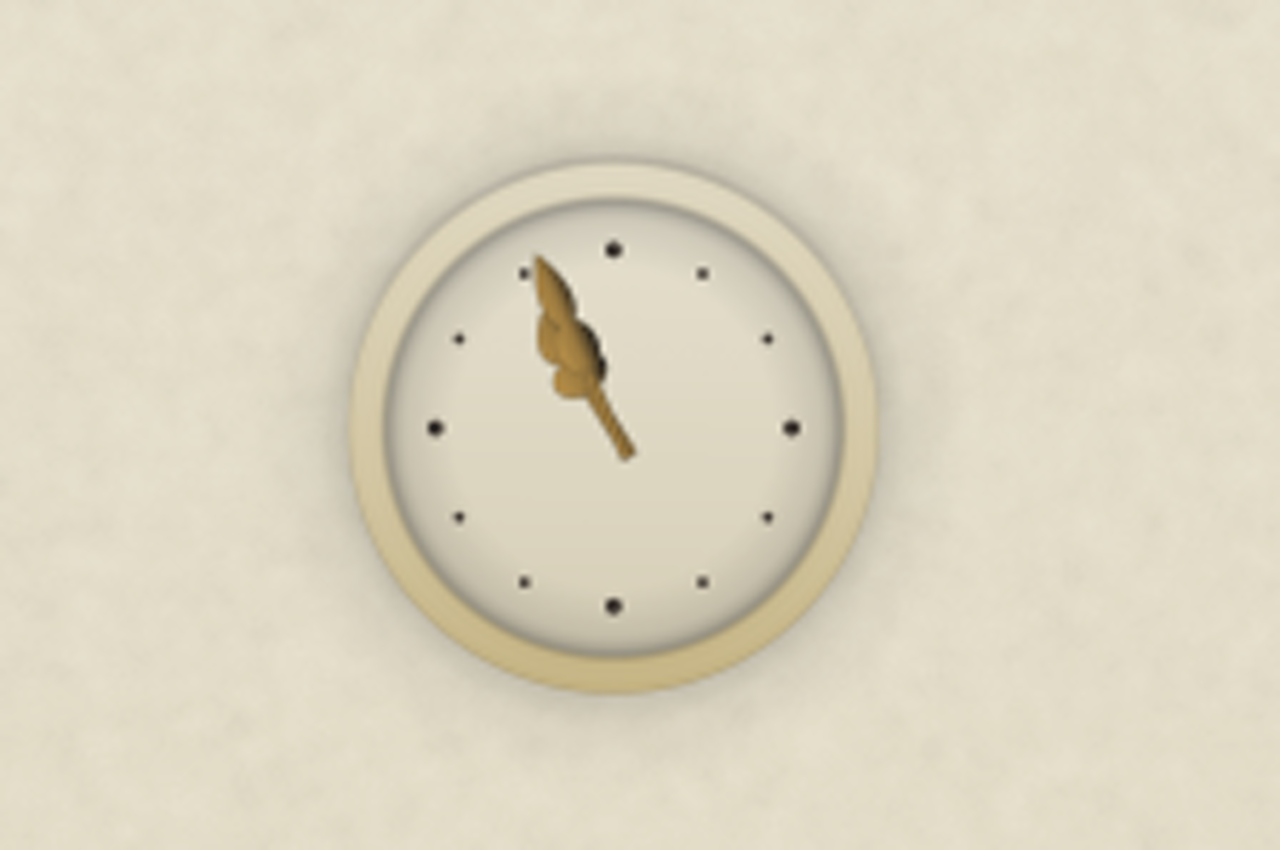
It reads 10.56
